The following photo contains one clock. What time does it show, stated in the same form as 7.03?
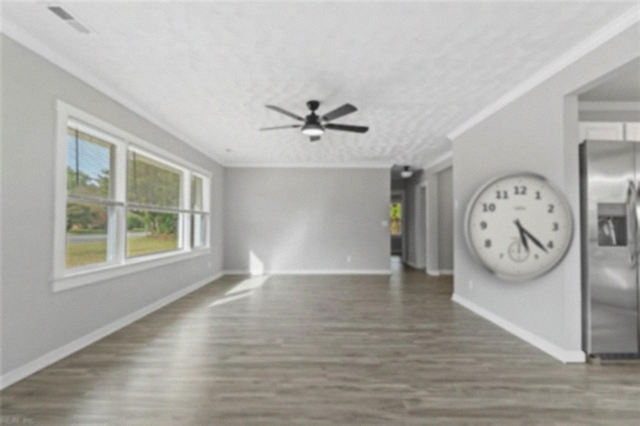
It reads 5.22
